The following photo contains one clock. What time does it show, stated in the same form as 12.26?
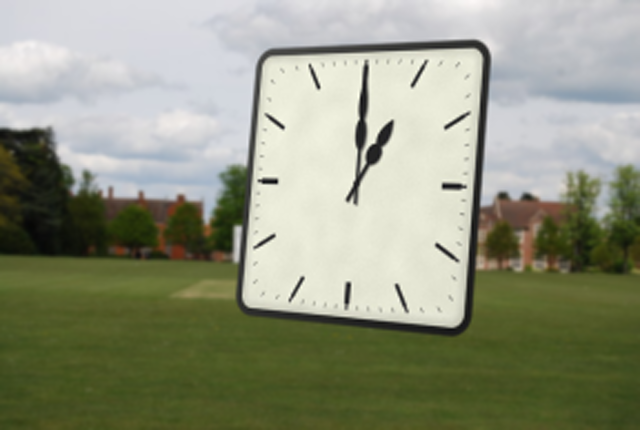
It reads 1.00
